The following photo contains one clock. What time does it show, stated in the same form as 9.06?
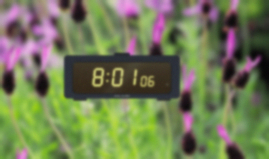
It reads 8.01
